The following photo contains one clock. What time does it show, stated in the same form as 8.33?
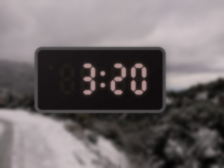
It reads 3.20
